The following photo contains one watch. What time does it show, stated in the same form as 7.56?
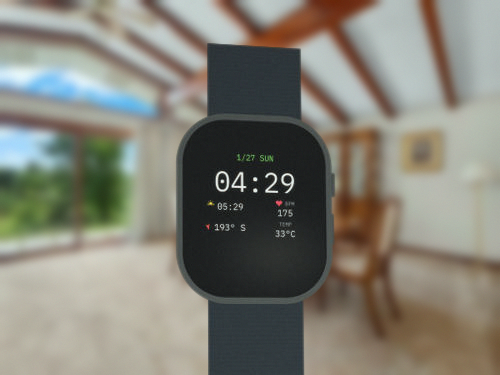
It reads 4.29
